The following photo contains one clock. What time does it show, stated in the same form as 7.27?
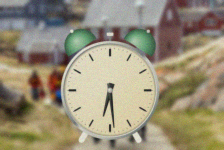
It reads 6.29
